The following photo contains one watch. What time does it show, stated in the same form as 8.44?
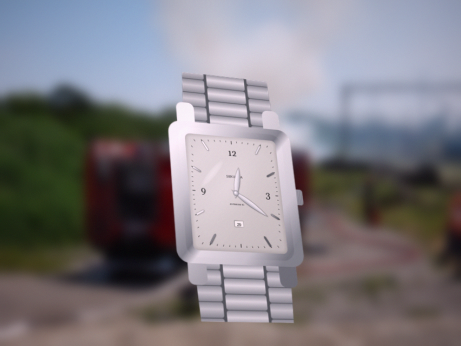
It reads 12.21
